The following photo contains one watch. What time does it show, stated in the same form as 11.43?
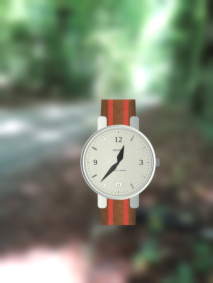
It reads 12.37
